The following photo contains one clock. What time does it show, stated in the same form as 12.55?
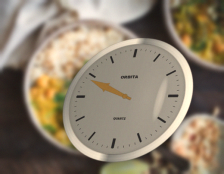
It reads 9.49
